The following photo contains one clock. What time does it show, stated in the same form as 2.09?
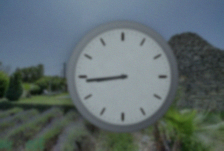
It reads 8.44
